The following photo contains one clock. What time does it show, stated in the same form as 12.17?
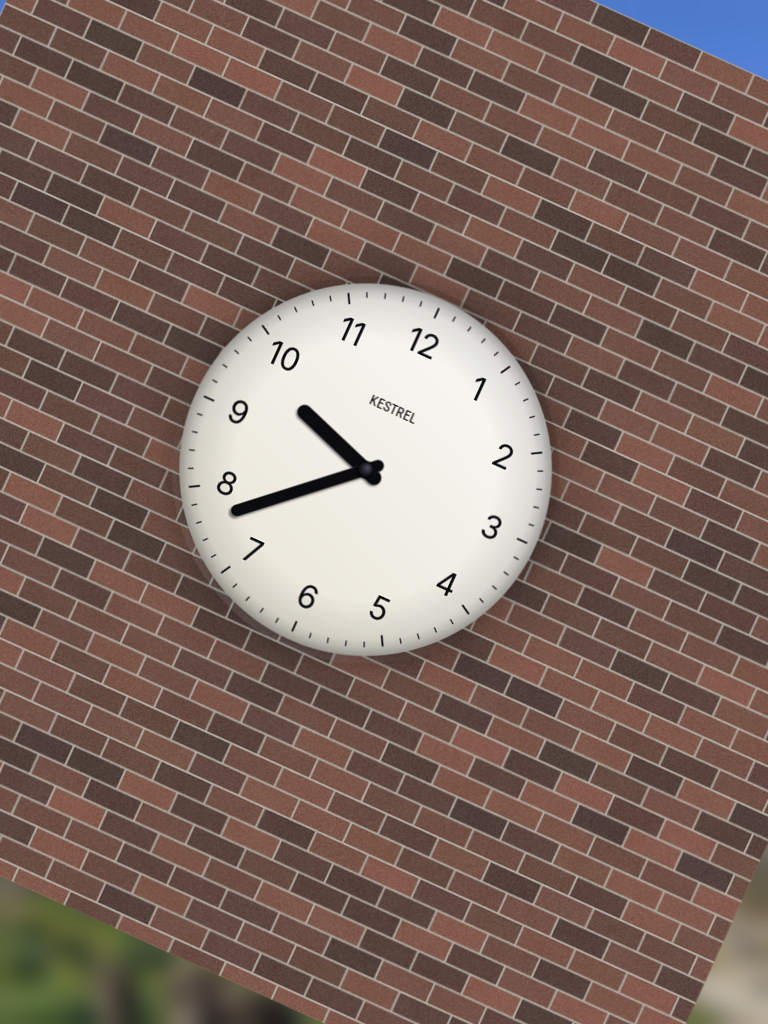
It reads 9.38
